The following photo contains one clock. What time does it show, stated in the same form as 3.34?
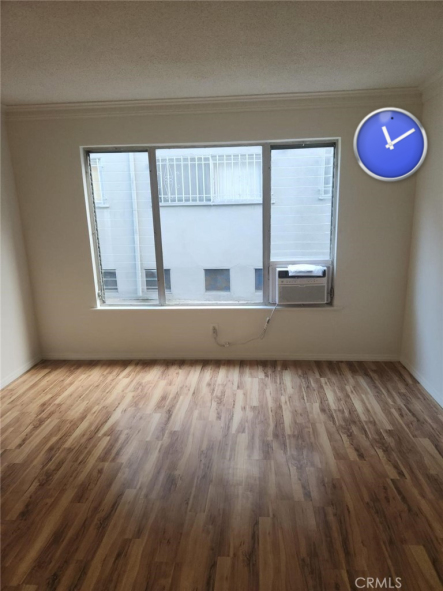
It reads 11.09
